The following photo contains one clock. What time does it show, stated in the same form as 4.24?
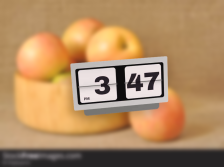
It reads 3.47
